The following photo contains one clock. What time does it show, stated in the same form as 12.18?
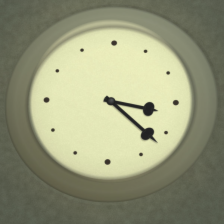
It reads 3.22
